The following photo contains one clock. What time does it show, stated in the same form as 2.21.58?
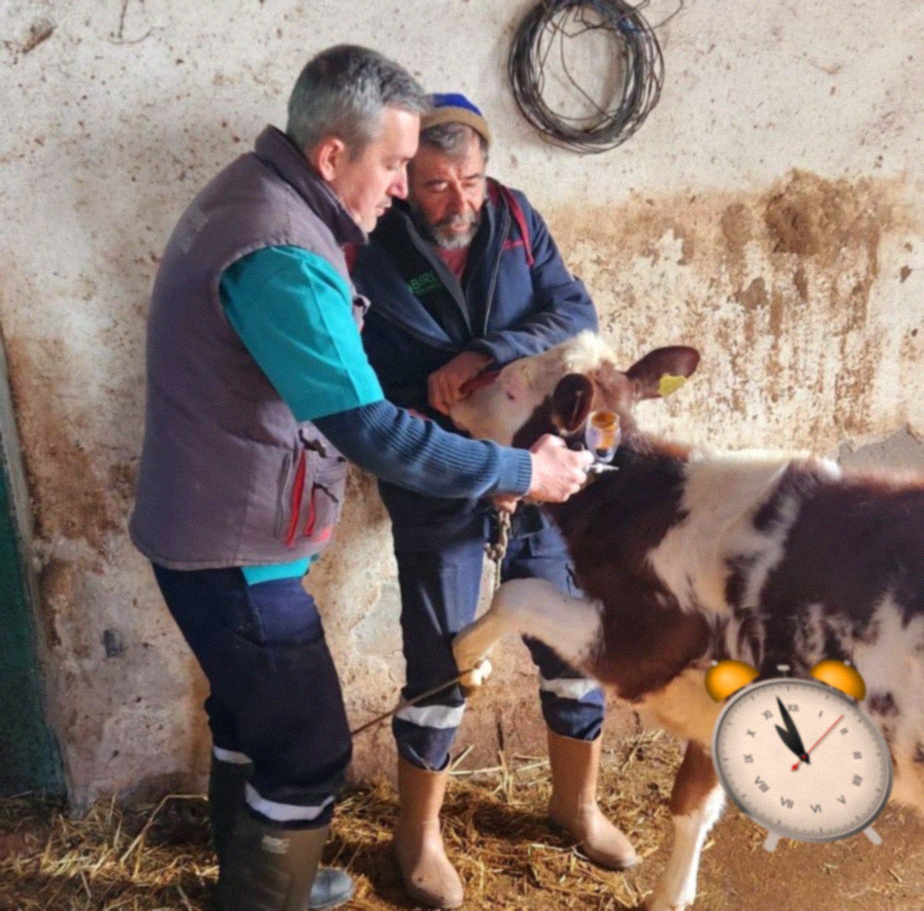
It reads 10.58.08
